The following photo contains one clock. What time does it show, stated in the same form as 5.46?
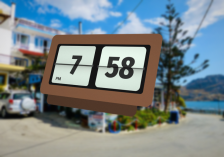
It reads 7.58
